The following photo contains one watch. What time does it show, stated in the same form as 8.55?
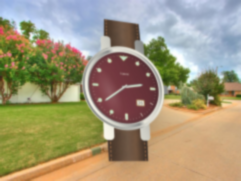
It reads 2.39
